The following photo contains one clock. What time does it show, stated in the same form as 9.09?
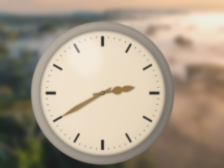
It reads 2.40
